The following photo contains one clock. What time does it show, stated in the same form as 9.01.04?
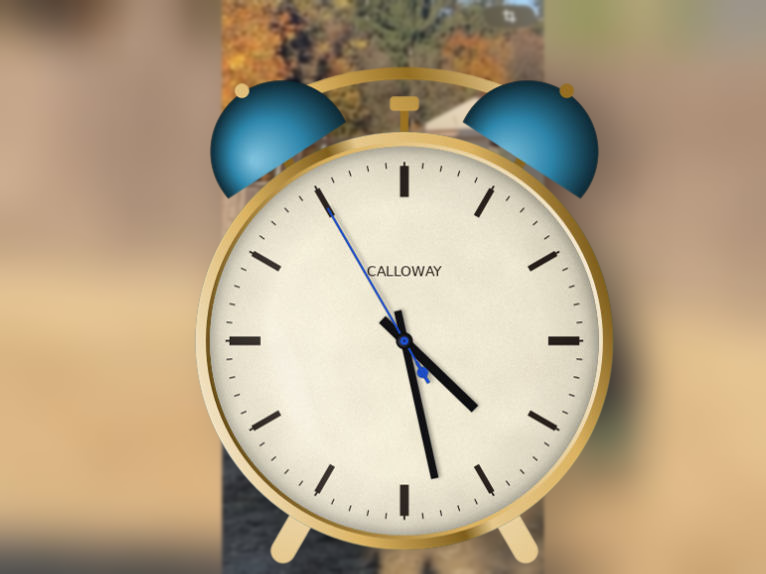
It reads 4.27.55
